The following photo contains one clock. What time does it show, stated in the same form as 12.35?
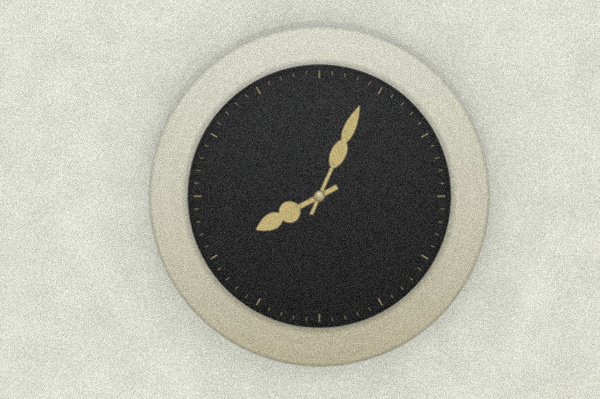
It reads 8.04
